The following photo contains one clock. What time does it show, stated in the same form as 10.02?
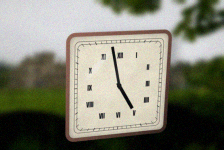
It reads 4.58
